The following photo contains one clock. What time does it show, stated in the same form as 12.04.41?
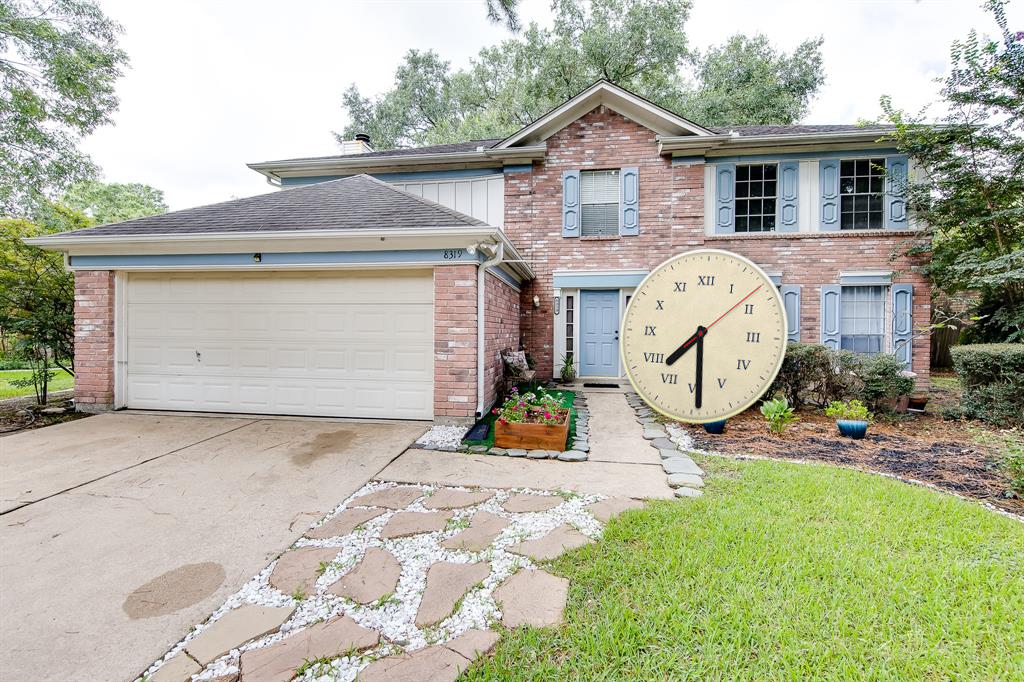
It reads 7.29.08
